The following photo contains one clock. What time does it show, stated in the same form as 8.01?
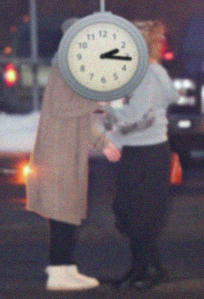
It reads 2.16
